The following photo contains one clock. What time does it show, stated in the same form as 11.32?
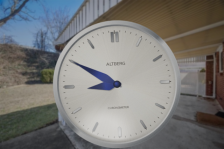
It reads 8.50
